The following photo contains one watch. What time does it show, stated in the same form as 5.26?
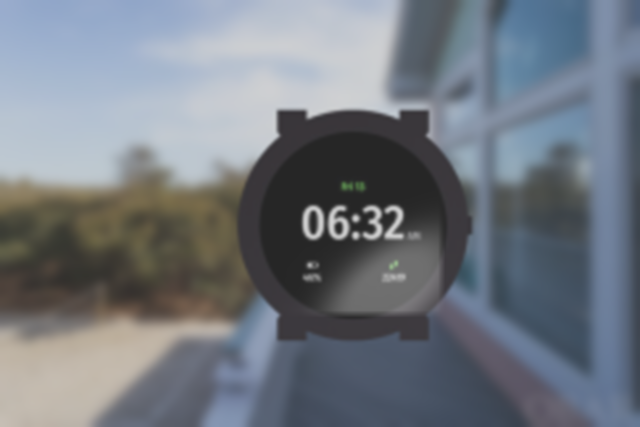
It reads 6.32
